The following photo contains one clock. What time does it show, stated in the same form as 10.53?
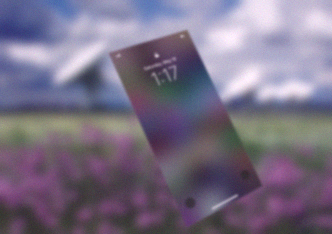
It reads 1.17
